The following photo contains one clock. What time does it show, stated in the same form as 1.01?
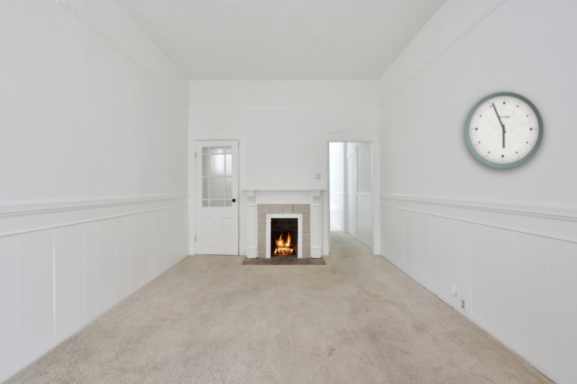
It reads 5.56
